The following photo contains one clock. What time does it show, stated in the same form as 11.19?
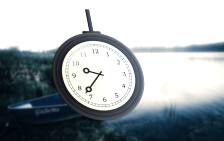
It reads 9.37
